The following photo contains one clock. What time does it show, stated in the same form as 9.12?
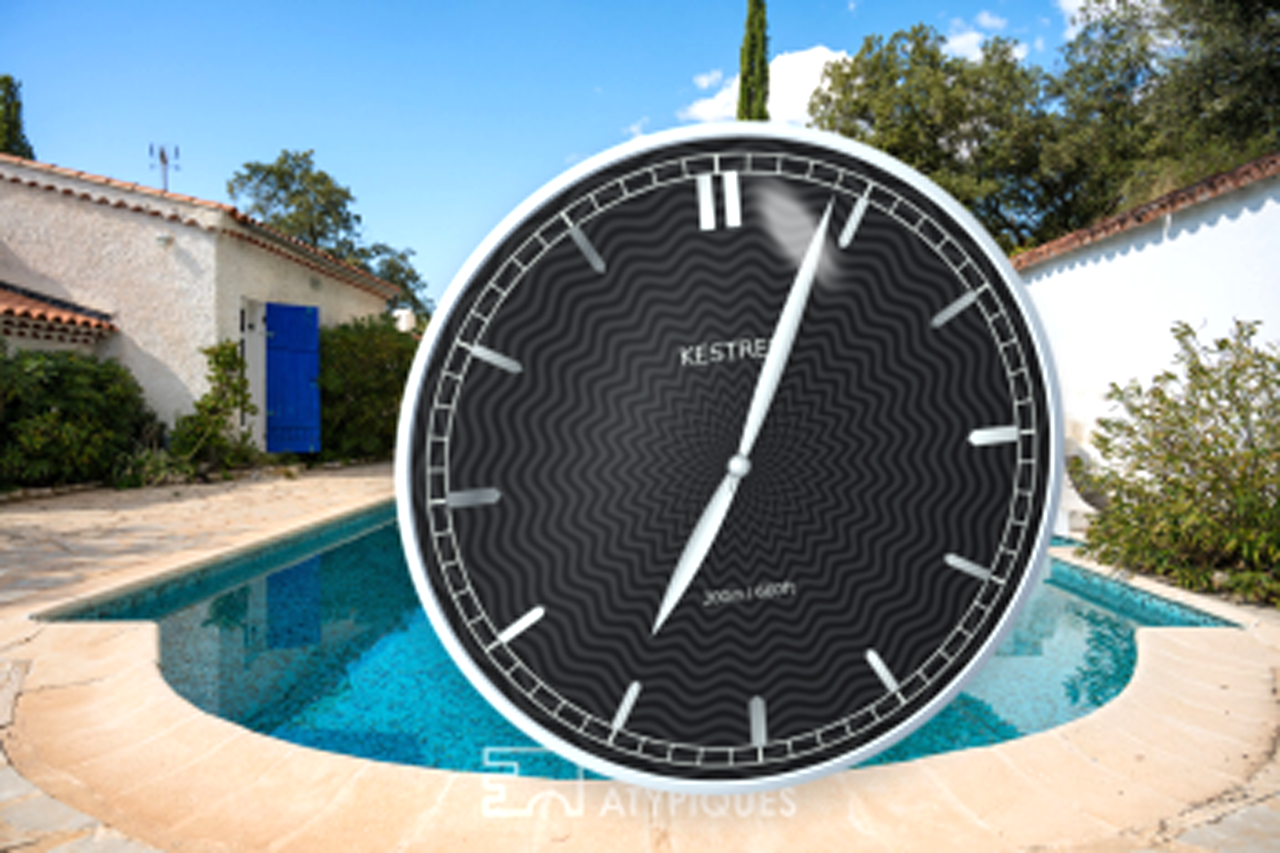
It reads 7.04
